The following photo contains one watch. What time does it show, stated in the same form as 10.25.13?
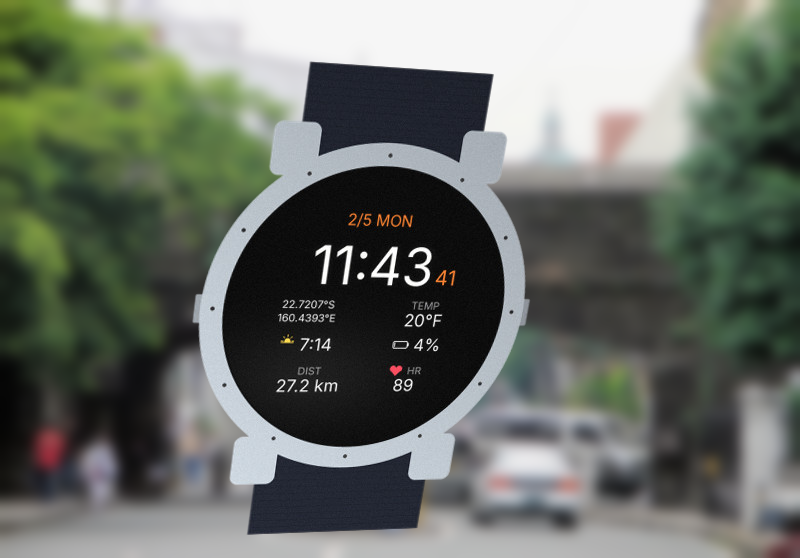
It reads 11.43.41
